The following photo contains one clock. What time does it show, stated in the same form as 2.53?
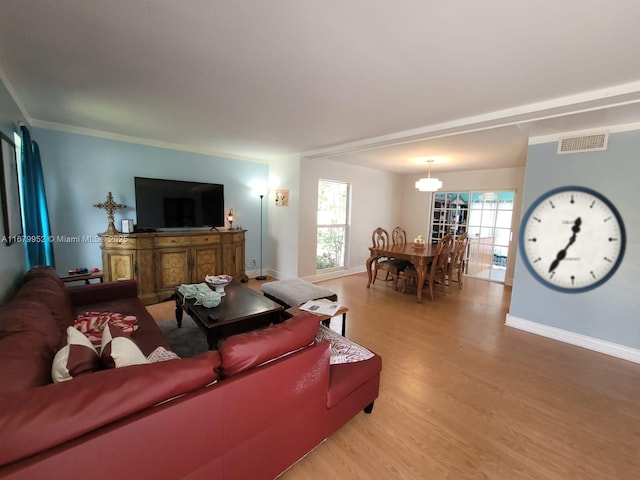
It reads 12.36
